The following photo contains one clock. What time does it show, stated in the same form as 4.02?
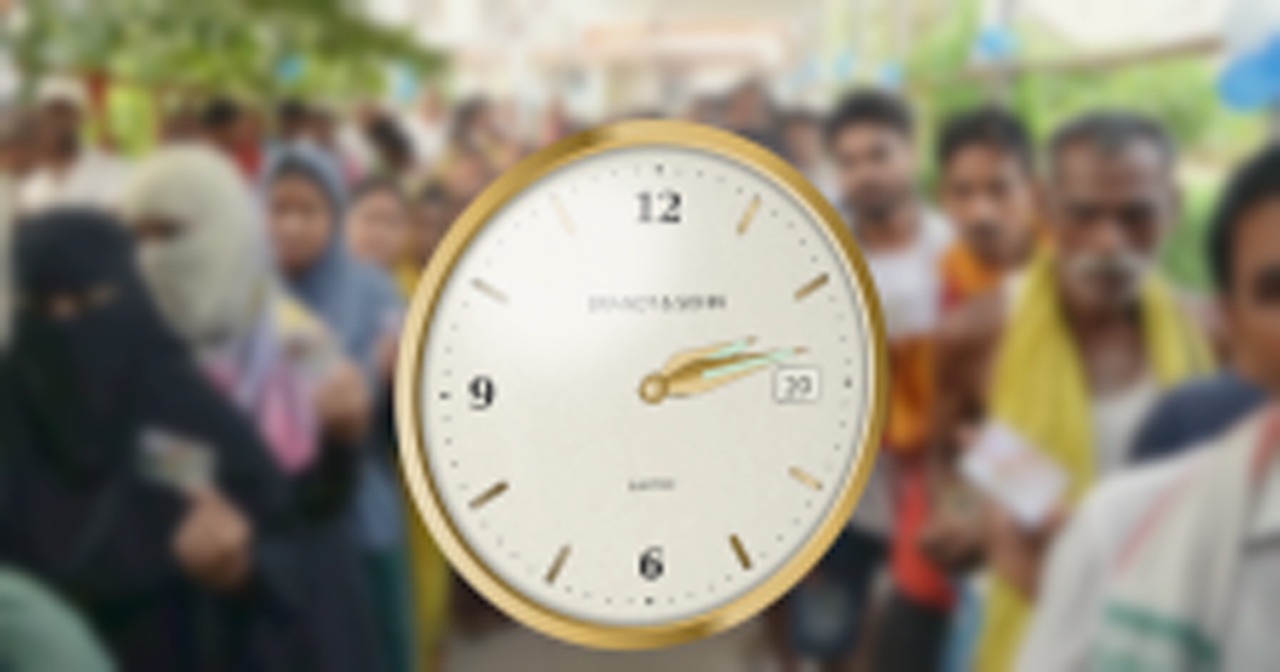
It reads 2.13
